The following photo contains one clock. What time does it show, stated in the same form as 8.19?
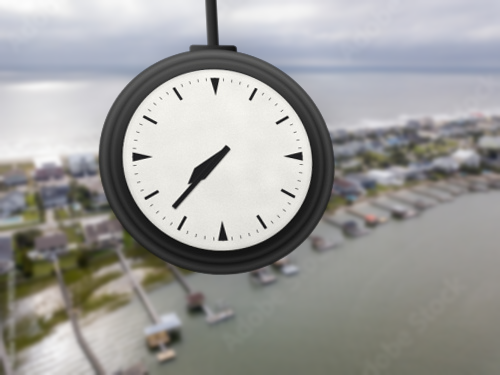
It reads 7.37
